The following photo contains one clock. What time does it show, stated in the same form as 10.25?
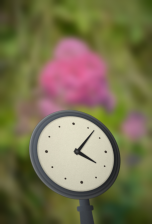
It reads 4.07
